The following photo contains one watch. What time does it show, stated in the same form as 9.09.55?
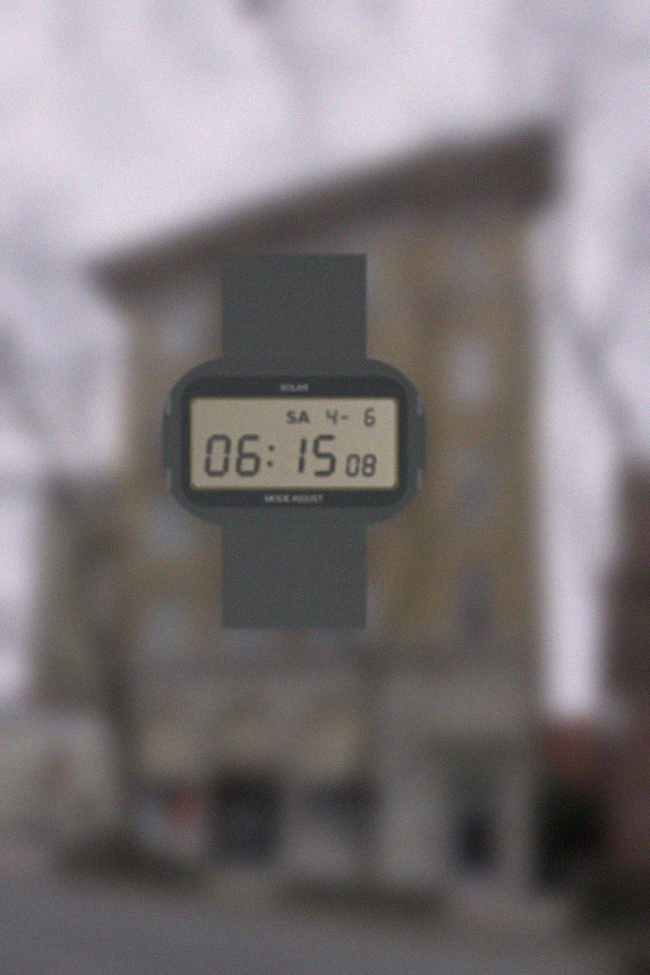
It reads 6.15.08
